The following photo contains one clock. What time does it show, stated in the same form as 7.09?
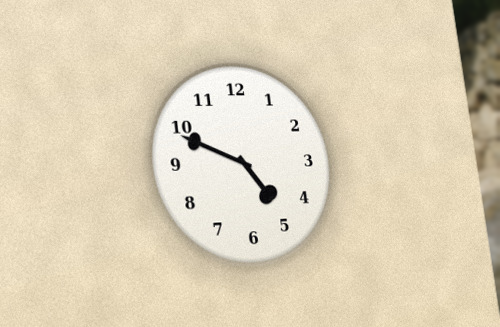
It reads 4.49
